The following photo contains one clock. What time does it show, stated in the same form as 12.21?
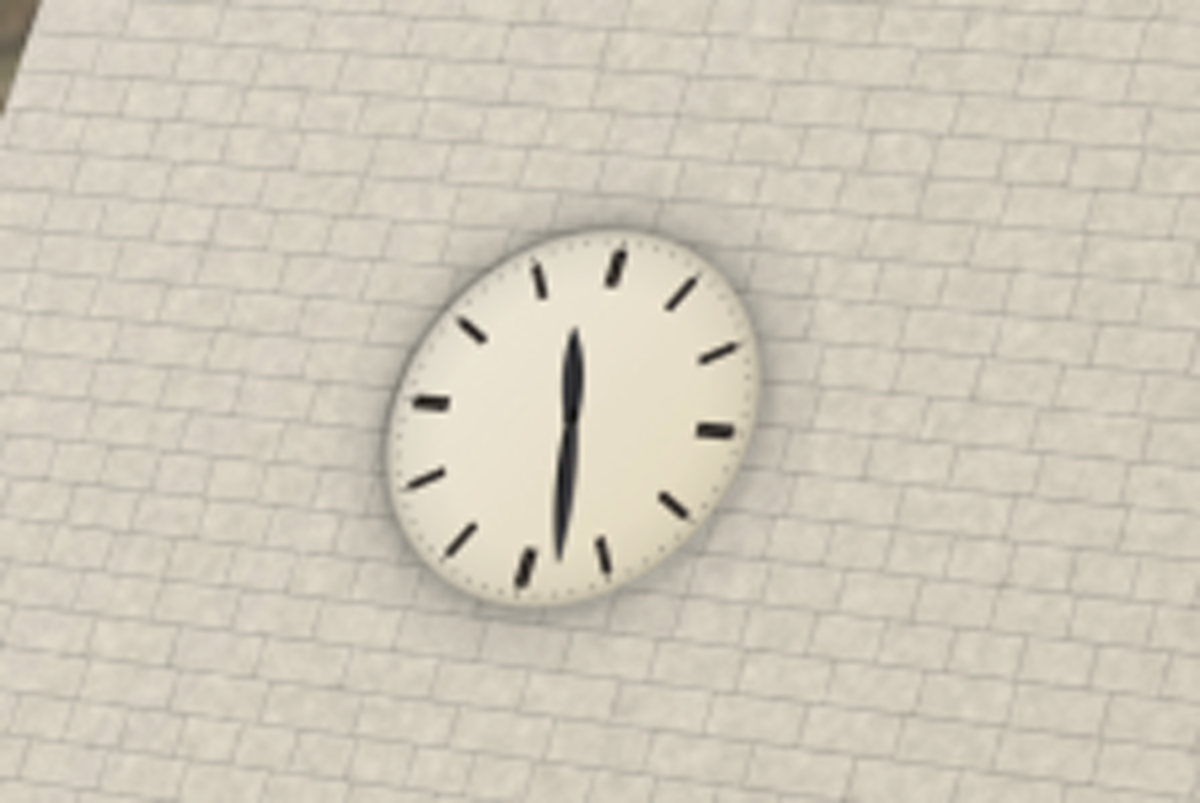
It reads 11.28
